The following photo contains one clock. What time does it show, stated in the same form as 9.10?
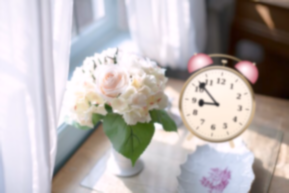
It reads 8.52
